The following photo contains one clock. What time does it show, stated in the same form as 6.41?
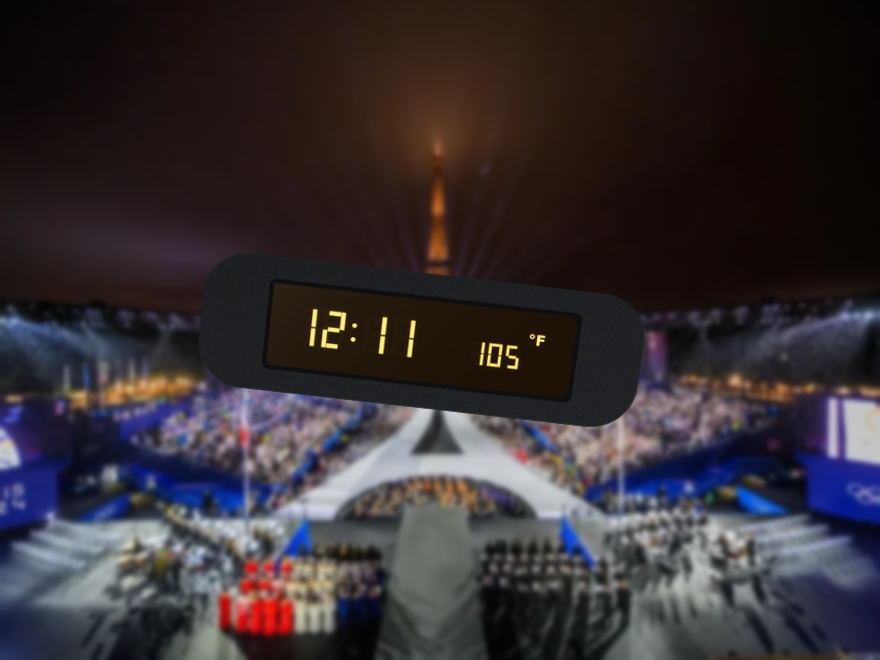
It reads 12.11
